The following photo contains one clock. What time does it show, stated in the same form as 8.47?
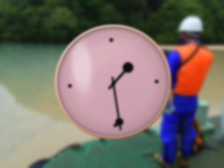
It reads 1.29
